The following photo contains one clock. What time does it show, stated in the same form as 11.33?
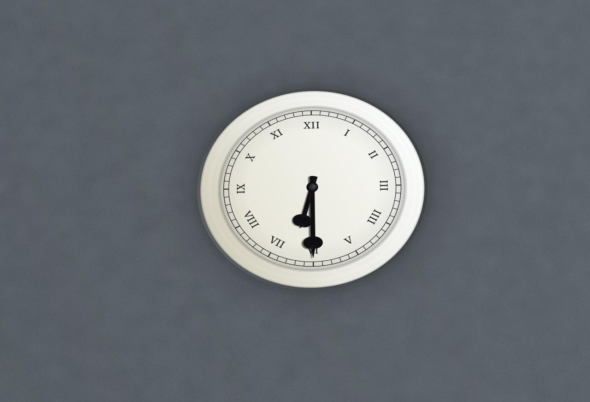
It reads 6.30
